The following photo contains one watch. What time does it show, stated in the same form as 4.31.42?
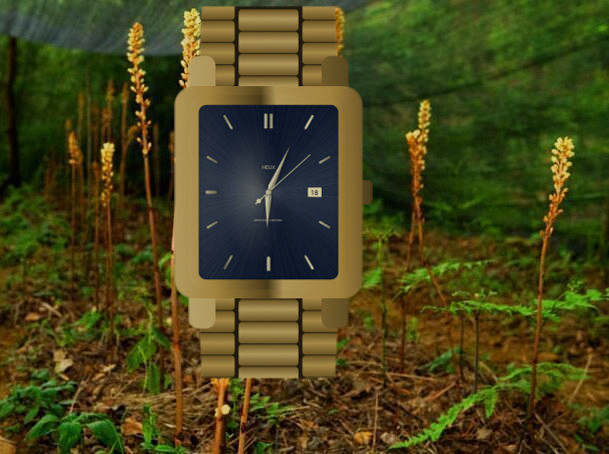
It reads 6.04.08
